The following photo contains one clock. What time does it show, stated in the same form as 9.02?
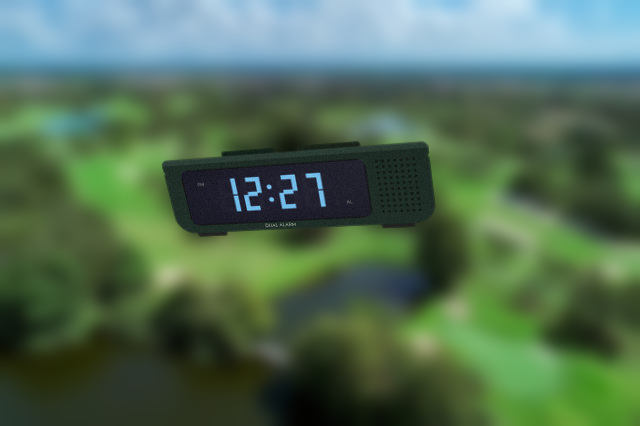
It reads 12.27
